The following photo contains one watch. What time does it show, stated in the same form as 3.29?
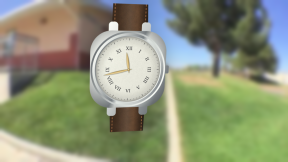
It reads 11.43
